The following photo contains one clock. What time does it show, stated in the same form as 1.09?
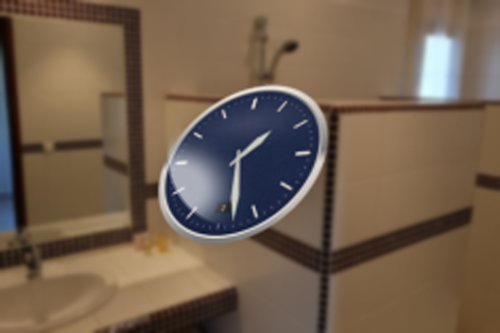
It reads 1.28
